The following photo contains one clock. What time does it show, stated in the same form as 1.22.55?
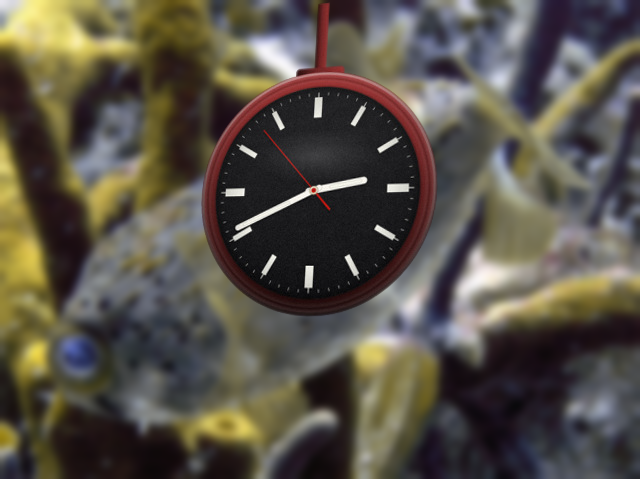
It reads 2.40.53
